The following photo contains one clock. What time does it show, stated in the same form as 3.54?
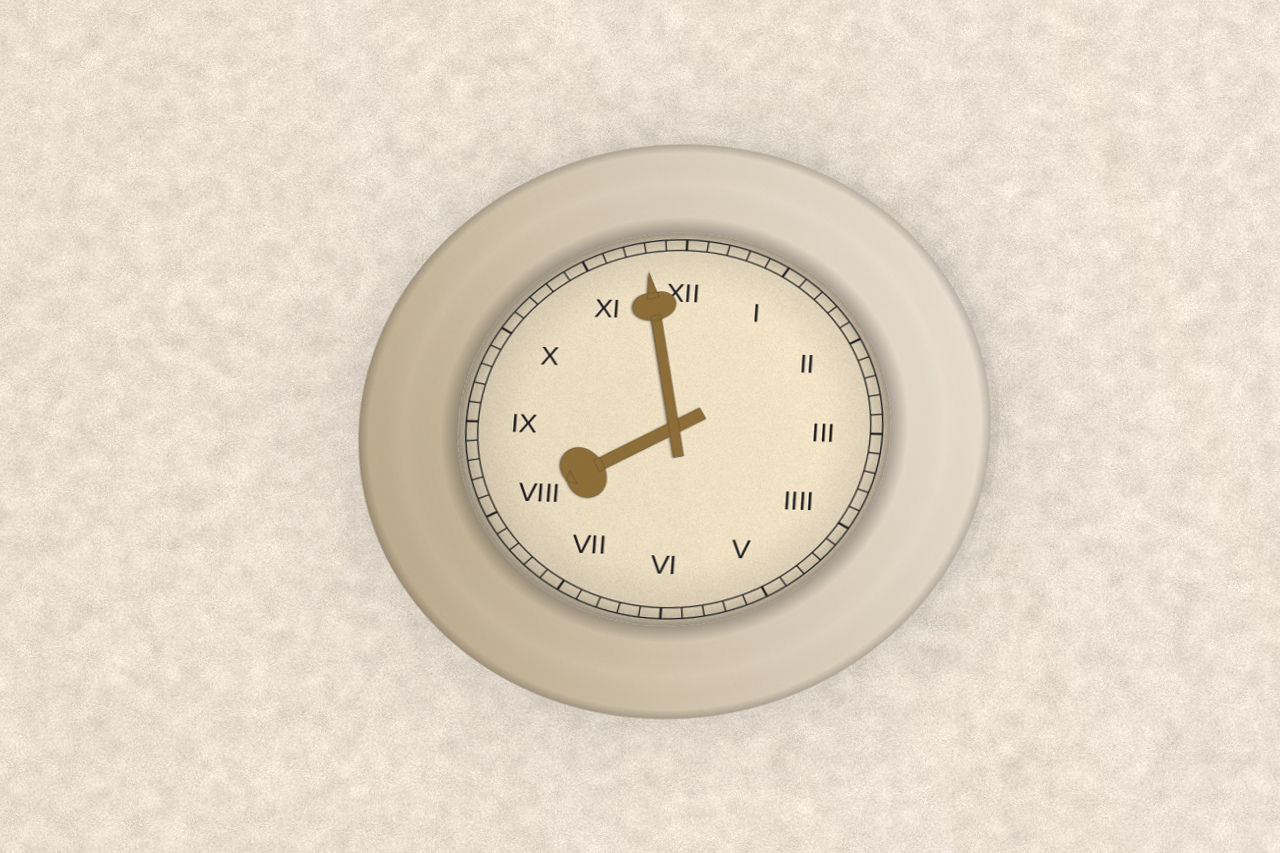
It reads 7.58
